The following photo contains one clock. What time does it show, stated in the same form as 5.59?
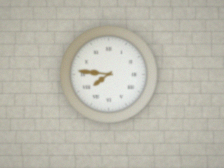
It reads 7.46
